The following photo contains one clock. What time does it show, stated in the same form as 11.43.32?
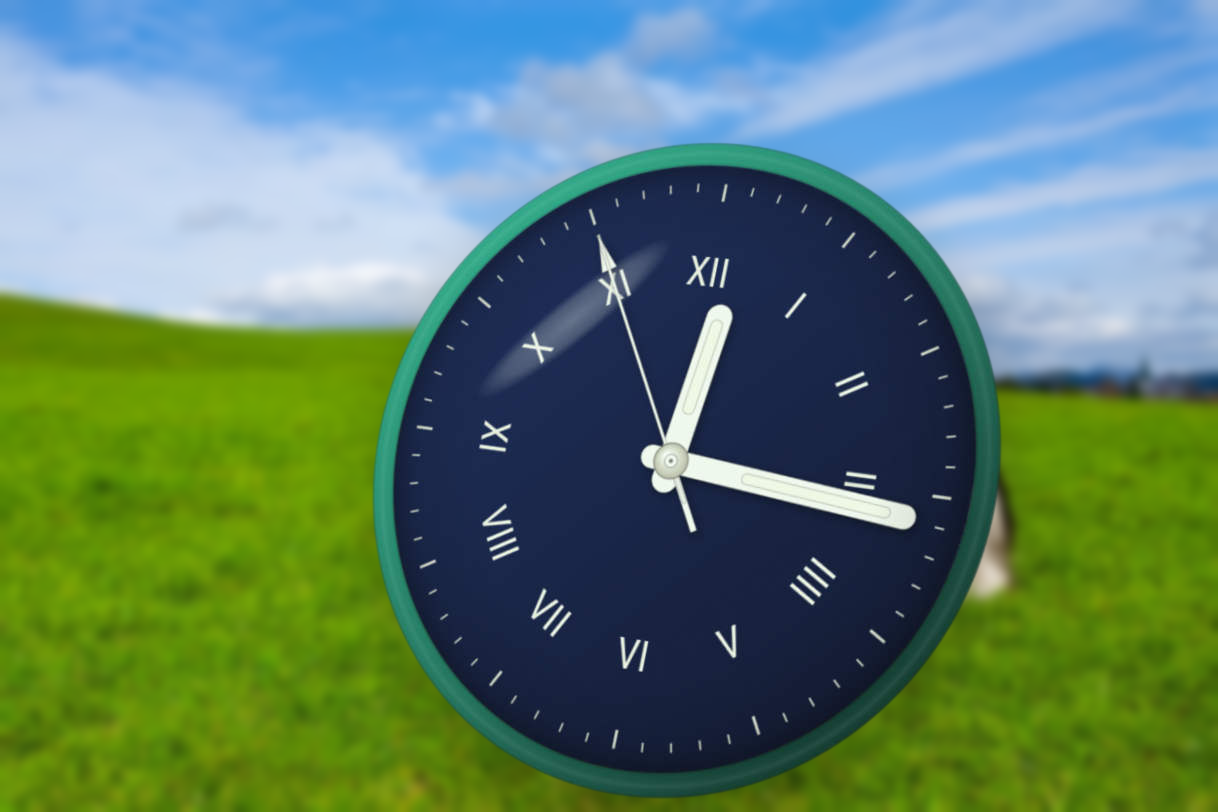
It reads 12.15.55
